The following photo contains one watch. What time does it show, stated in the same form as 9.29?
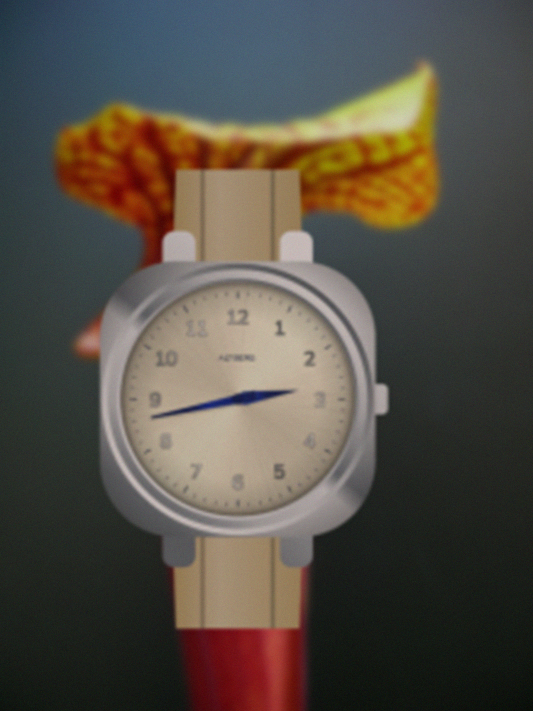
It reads 2.43
